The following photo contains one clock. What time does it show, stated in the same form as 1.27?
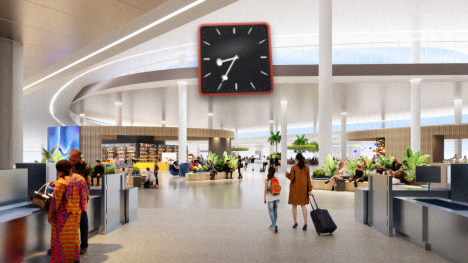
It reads 8.35
